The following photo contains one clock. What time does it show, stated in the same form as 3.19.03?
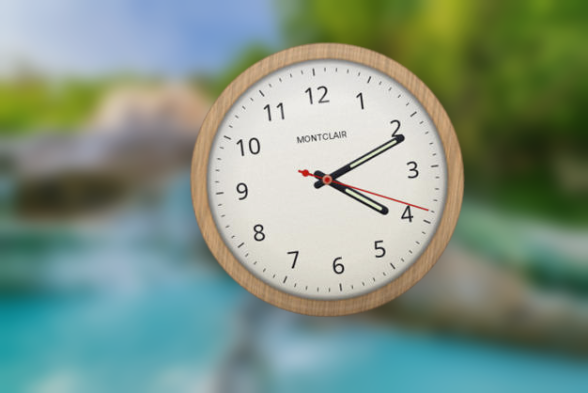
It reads 4.11.19
